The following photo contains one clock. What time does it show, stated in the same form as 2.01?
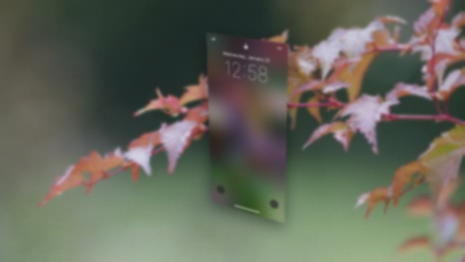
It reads 12.58
